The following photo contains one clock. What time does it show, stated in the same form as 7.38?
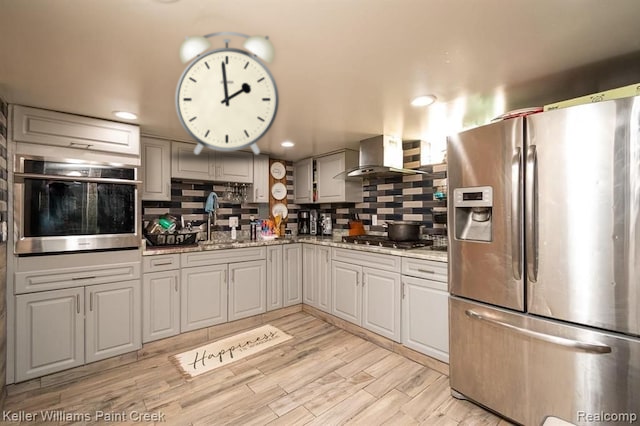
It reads 1.59
